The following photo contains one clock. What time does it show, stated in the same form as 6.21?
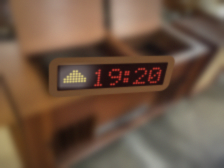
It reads 19.20
